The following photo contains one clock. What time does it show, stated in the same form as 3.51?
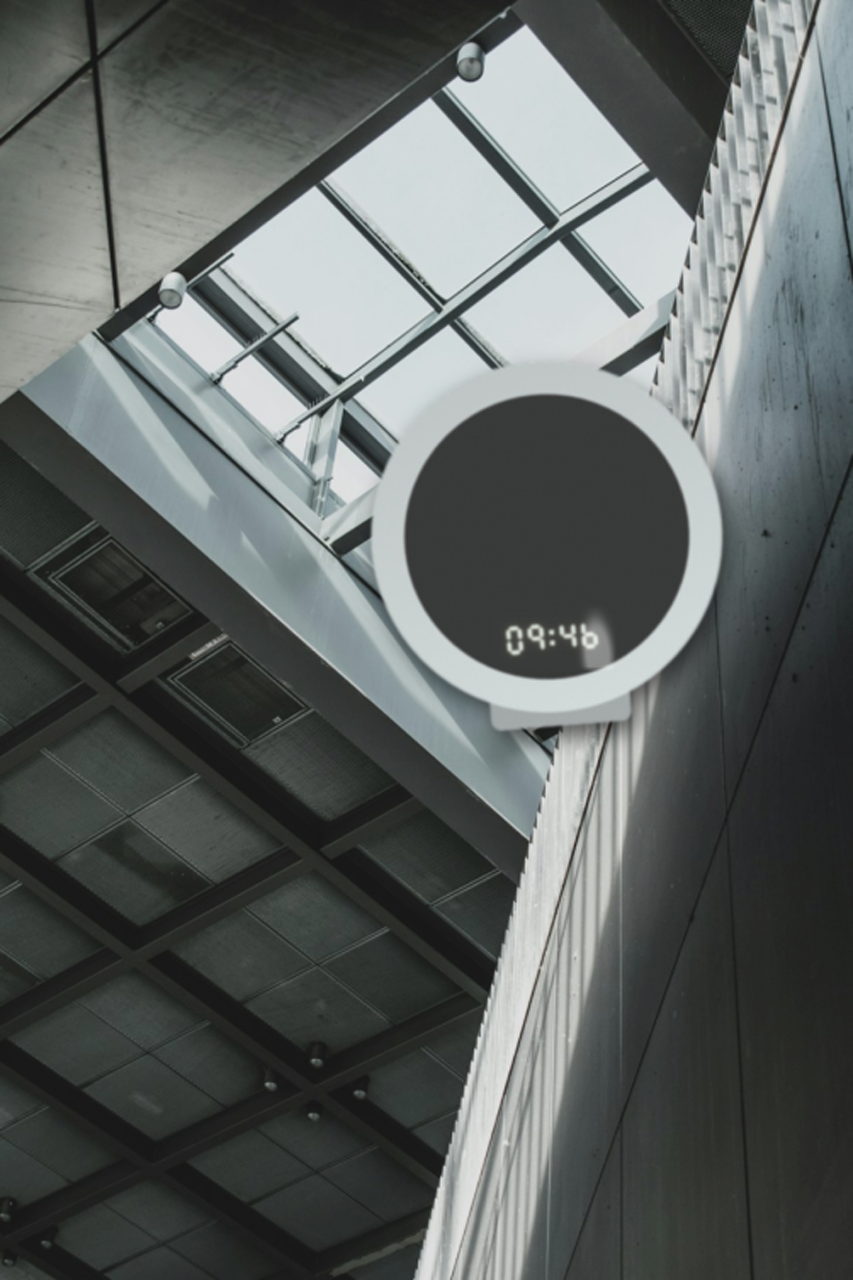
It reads 9.46
